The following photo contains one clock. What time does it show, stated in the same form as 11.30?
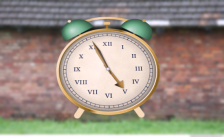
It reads 4.56
